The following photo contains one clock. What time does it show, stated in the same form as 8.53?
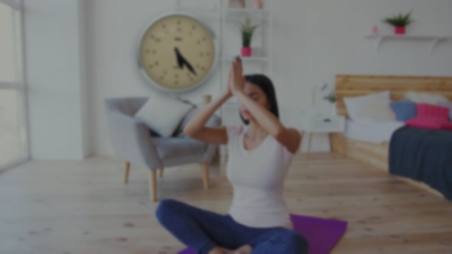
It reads 5.23
